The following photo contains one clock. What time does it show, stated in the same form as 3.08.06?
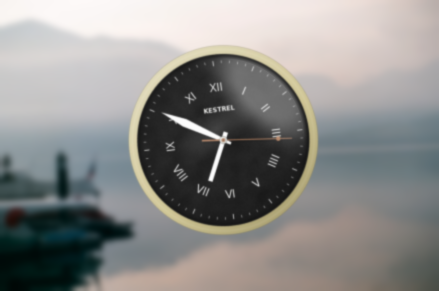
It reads 6.50.16
